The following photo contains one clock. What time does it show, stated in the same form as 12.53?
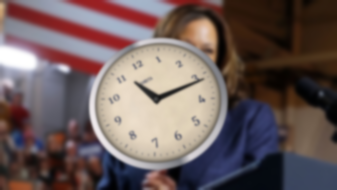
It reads 11.16
